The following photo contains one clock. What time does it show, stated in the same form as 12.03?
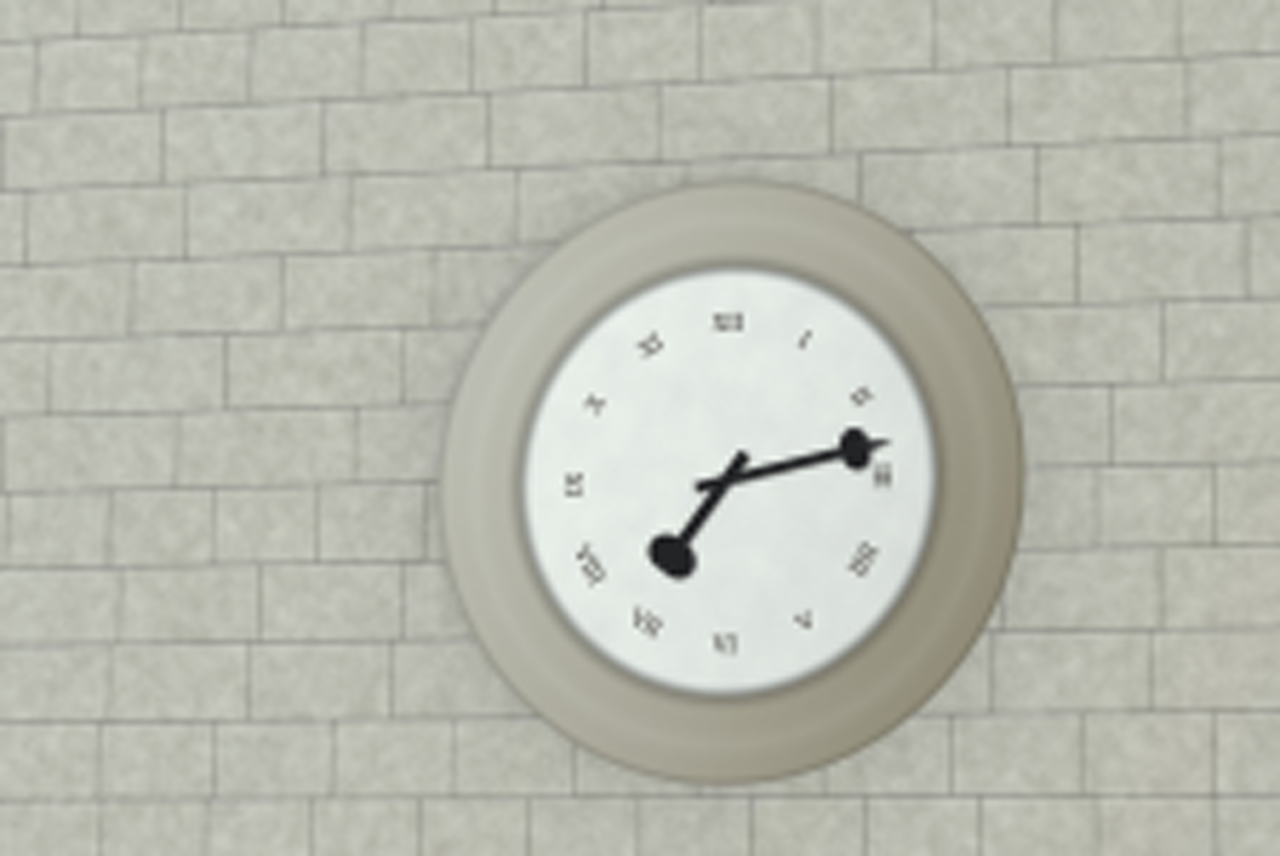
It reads 7.13
